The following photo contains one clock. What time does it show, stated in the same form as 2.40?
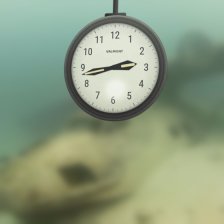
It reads 2.43
